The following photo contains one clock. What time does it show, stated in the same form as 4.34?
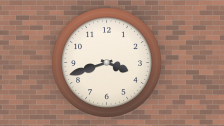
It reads 3.42
